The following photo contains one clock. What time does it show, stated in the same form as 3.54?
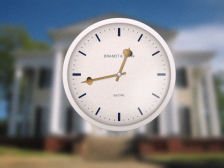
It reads 12.43
